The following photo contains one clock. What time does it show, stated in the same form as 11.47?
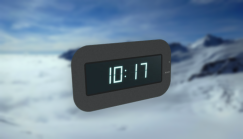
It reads 10.17
